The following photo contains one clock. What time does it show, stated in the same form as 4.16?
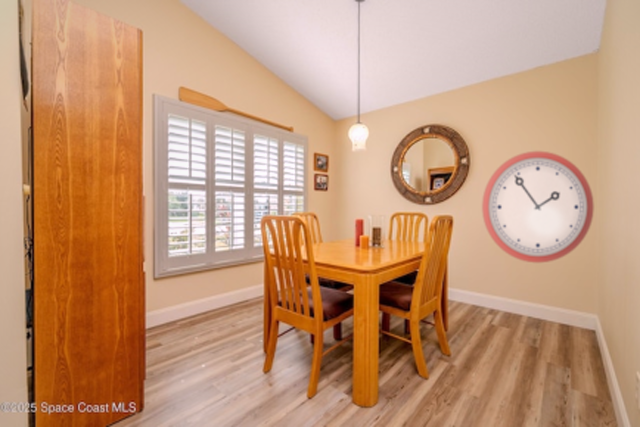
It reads 1.54
